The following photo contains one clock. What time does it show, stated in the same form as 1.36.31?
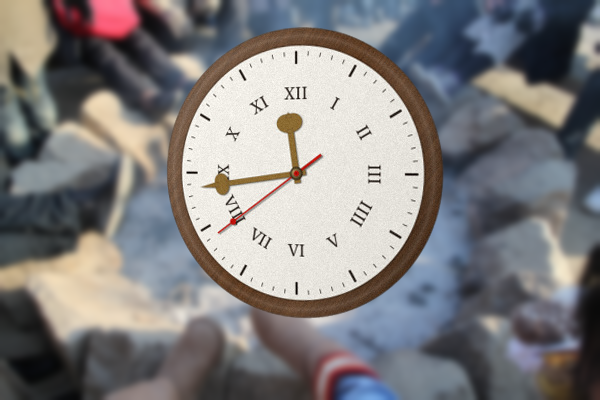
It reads 11.43.39
